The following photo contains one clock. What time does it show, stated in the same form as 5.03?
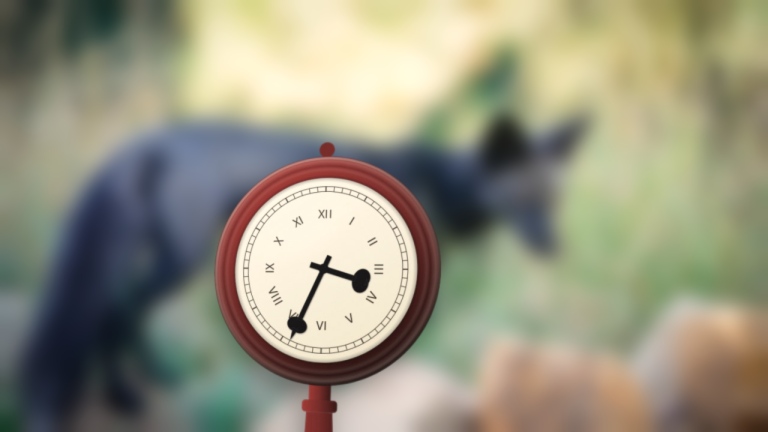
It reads 3.34
